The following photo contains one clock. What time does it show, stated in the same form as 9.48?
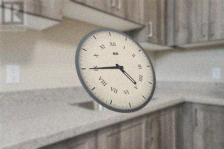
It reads 4.45
